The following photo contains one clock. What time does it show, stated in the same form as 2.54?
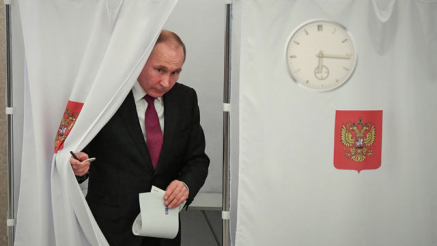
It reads 6.16
